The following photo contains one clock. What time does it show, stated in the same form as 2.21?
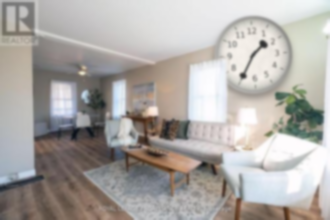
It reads 1.35
